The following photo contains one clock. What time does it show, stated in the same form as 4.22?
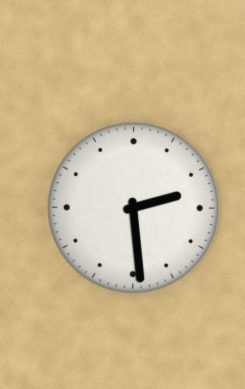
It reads 2.29
